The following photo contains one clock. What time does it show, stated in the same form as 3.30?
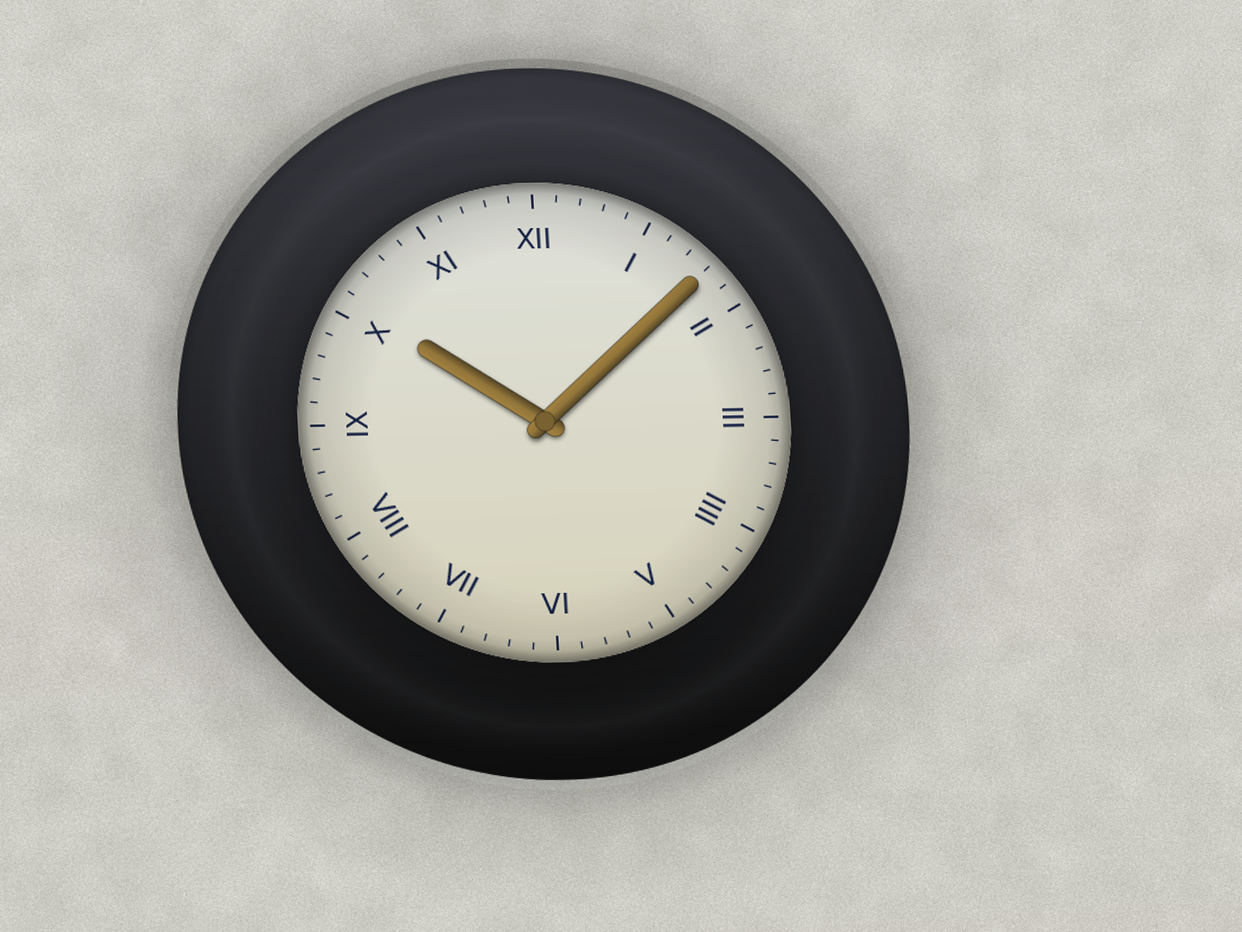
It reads 10.08
